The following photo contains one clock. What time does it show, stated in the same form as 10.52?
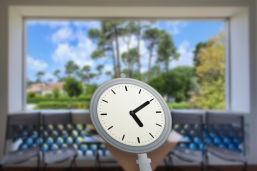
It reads 5.10
